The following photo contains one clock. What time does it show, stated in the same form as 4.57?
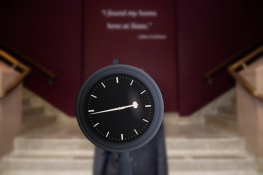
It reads 2.44
